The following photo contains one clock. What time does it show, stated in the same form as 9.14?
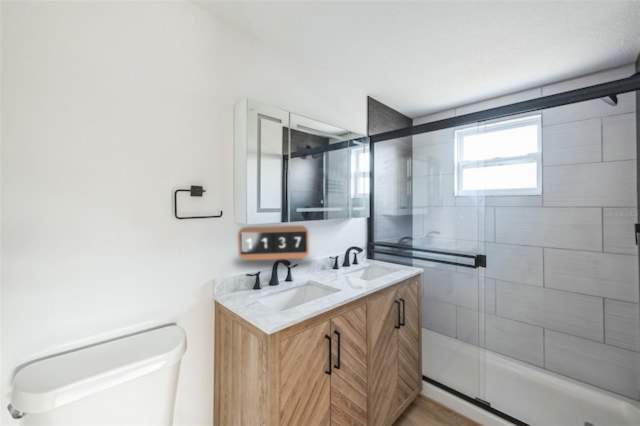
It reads 11.37
